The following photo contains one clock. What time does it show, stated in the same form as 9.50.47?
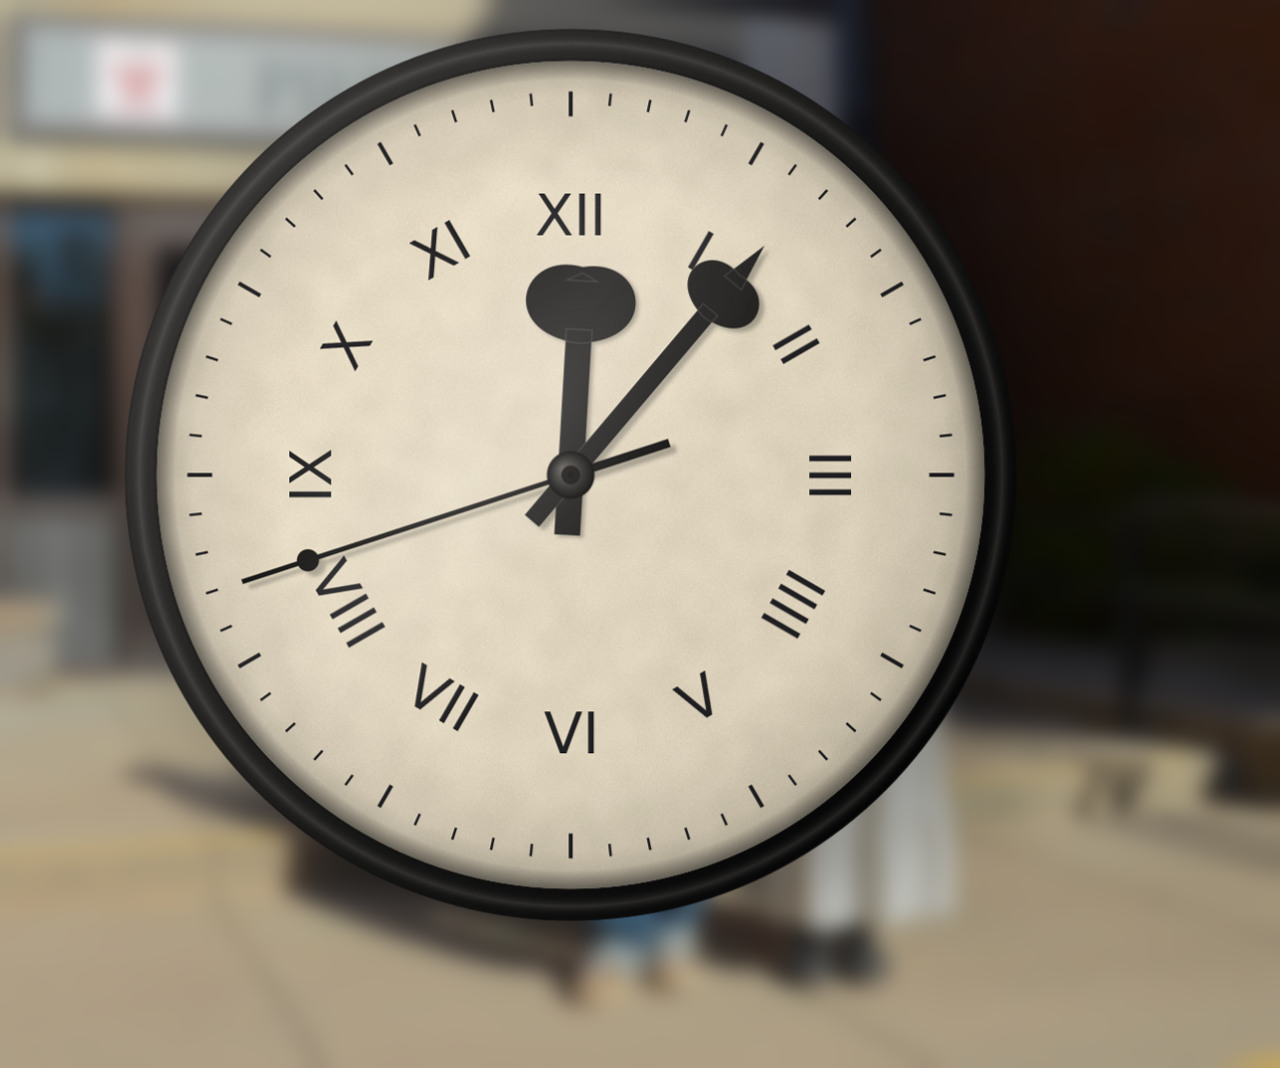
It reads 12.06.42
